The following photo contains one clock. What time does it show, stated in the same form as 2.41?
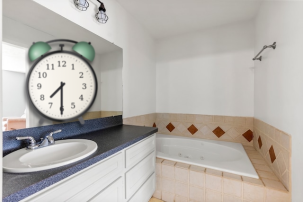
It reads 7.30
